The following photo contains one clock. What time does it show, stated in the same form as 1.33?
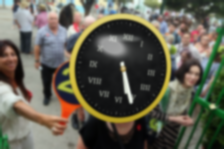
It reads 5.26
